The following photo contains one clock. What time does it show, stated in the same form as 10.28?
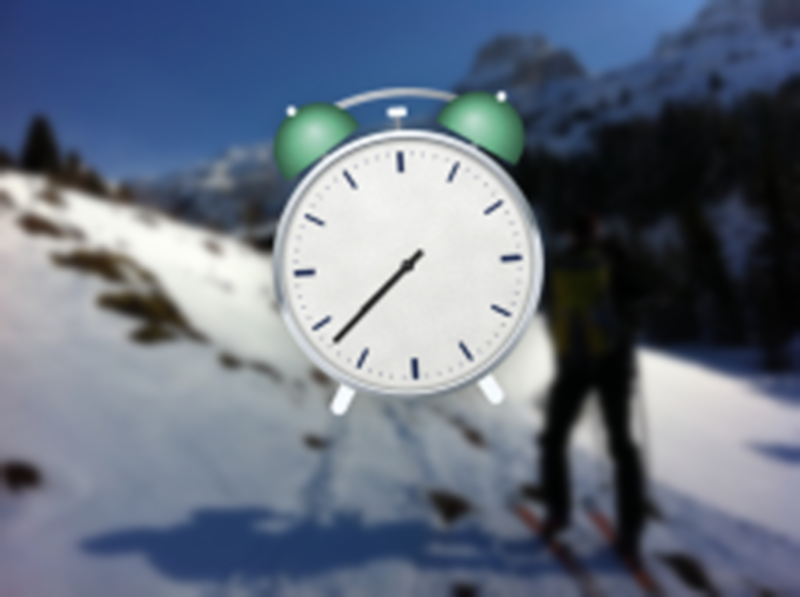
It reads 7.38
